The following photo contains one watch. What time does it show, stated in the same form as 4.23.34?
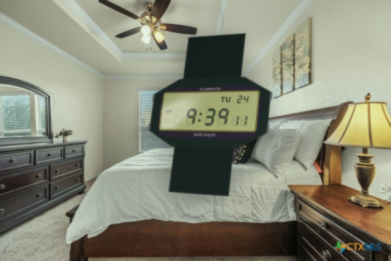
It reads 9.39.11
